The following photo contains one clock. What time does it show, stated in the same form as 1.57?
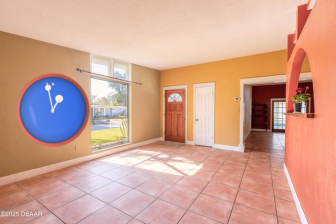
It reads 12.58
